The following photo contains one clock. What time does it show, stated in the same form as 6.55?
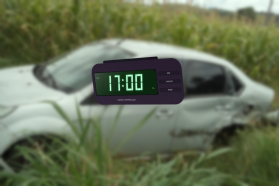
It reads 17.00
